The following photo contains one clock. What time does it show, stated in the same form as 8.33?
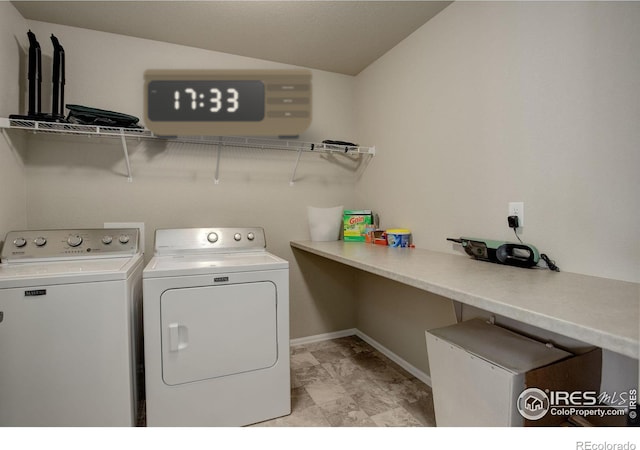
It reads 17.33
